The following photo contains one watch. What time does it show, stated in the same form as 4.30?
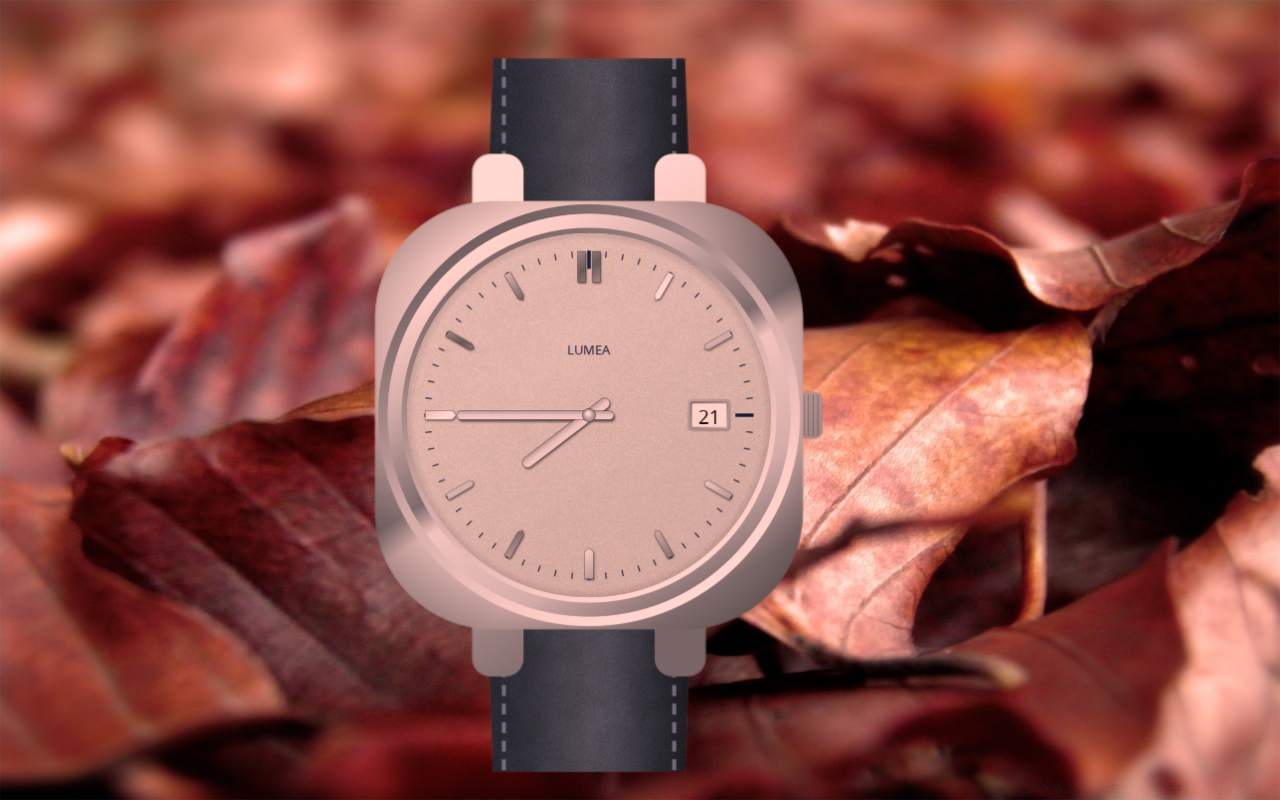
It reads 7.45
